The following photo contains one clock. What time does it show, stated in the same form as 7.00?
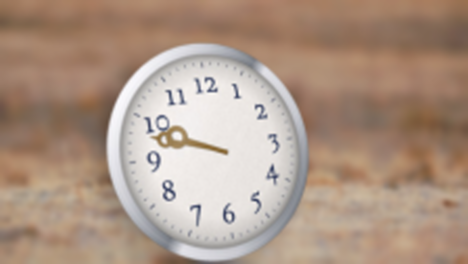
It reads 9.48
